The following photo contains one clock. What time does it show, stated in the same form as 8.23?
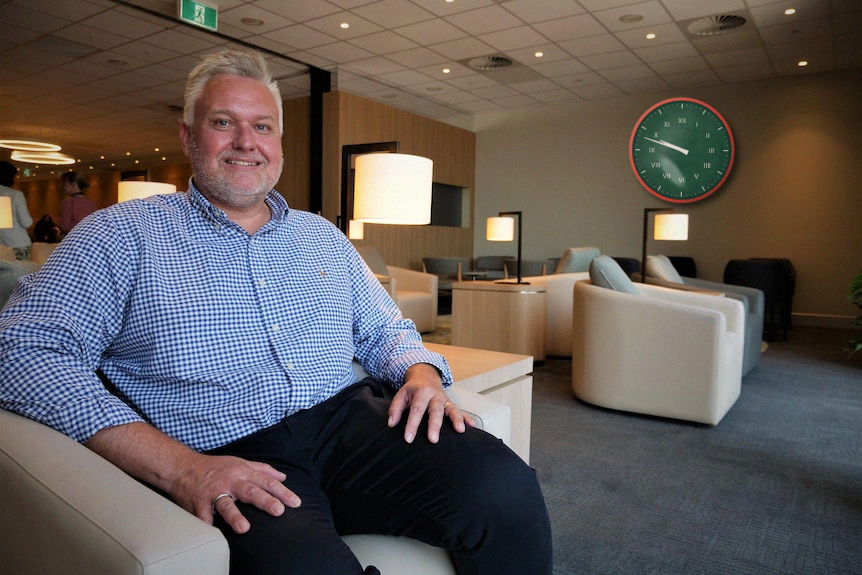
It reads 9.48
